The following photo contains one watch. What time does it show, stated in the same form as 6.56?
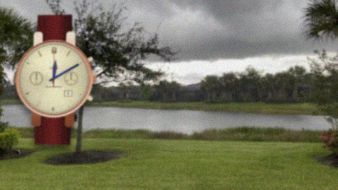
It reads 12.10
